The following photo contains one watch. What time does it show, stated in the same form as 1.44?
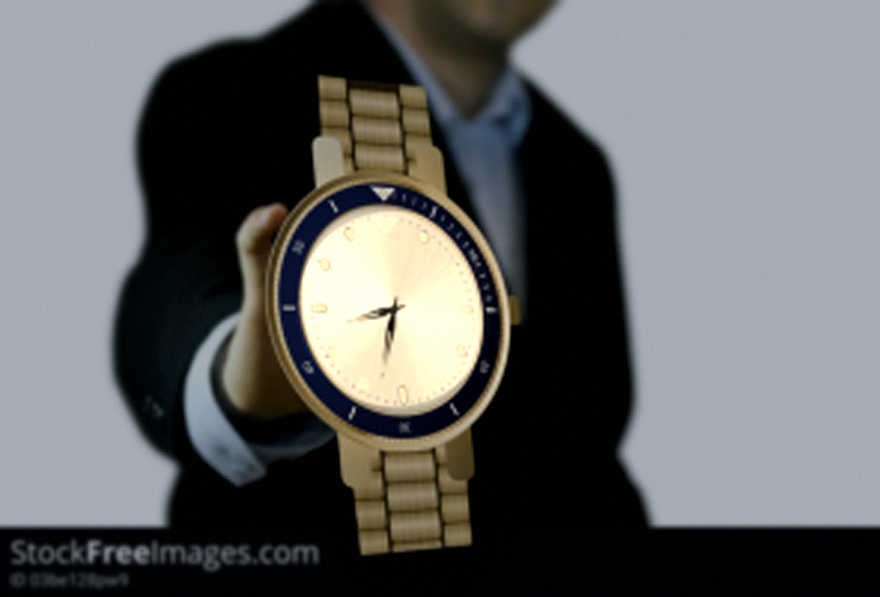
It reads 8.33
